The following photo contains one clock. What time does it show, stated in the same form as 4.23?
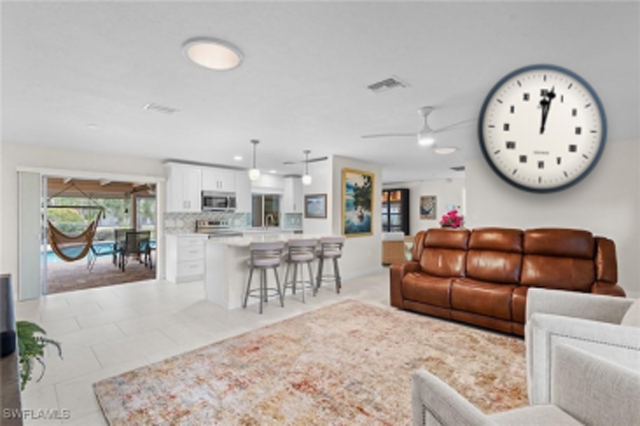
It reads 12.02
